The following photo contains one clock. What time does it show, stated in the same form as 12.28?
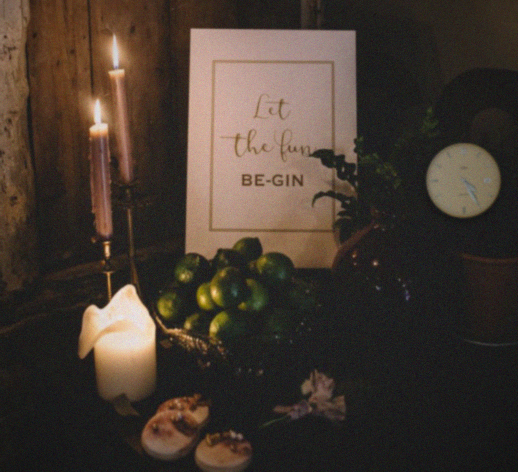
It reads 4.25
